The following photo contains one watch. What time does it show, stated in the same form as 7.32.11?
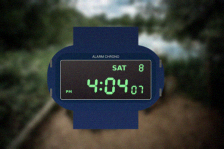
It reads 4.04.07
